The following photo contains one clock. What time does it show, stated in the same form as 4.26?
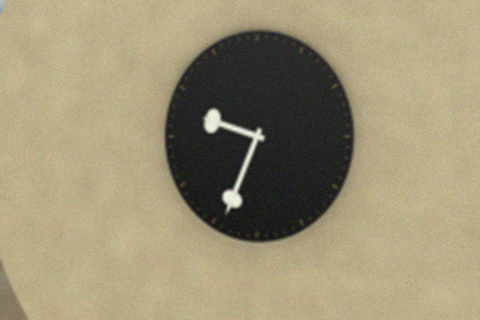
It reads 9.34
